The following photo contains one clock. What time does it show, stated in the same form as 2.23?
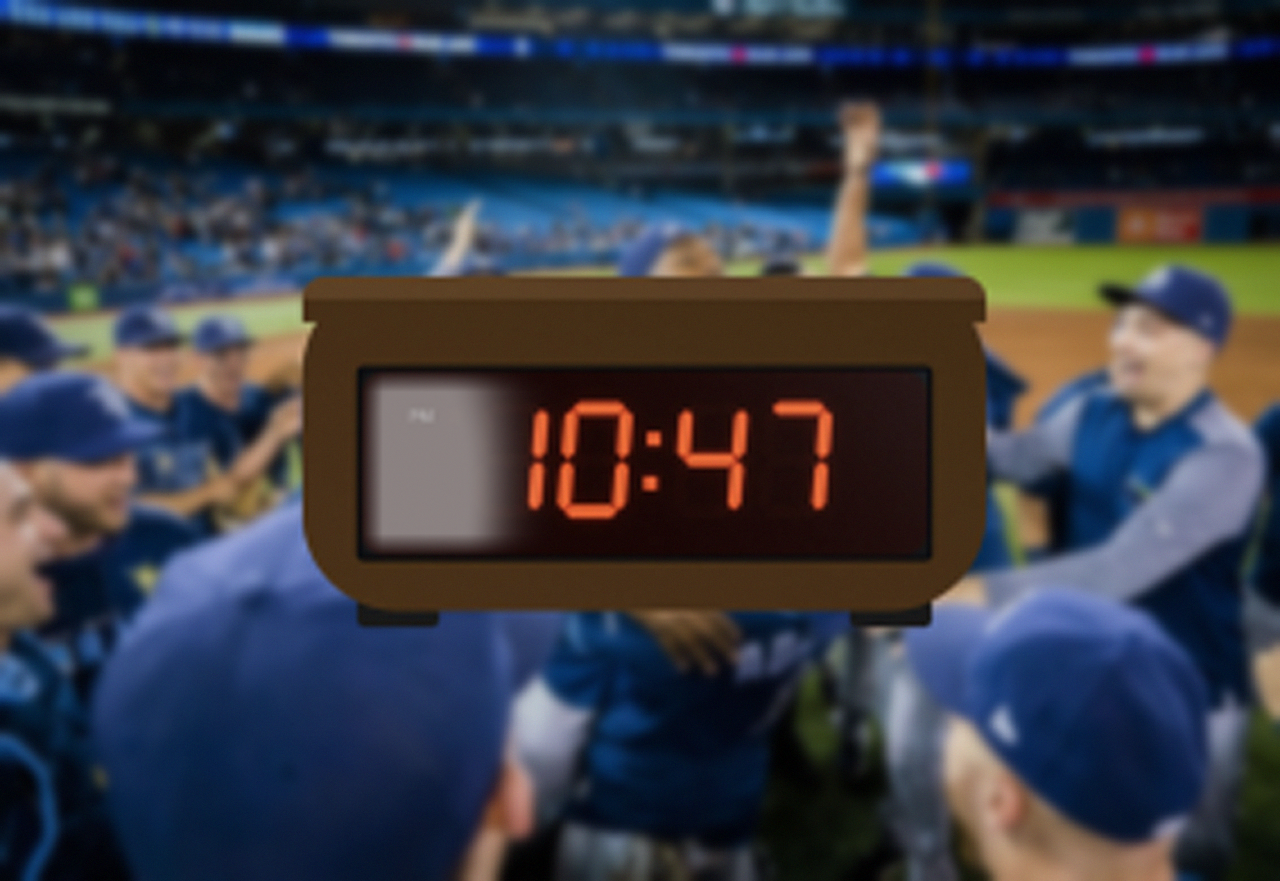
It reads 10.47
